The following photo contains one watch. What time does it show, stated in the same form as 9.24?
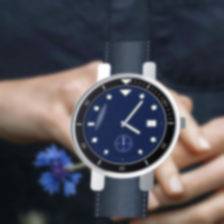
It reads 4.06
